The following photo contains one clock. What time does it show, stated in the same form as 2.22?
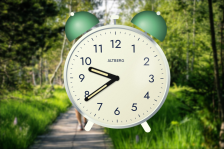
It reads 9.39
